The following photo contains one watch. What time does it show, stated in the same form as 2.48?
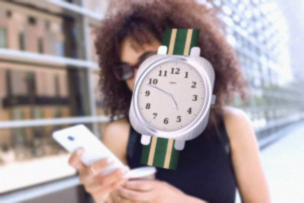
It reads 4.48
